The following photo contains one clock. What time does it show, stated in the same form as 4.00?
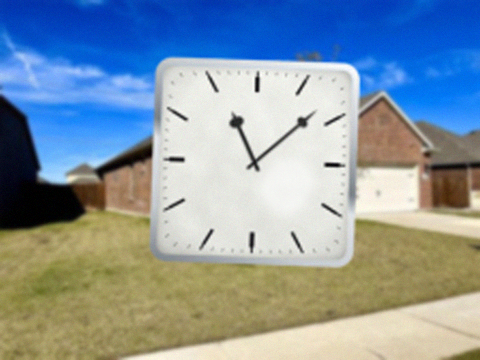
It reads 11.08
